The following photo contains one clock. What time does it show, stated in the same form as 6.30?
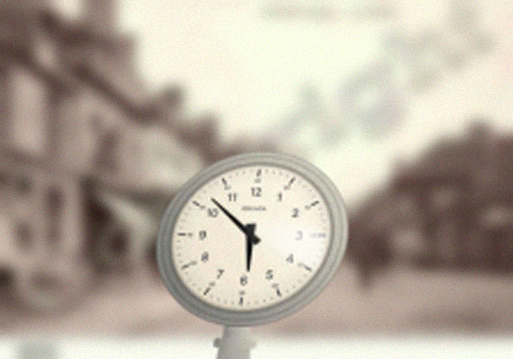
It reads 5.52
